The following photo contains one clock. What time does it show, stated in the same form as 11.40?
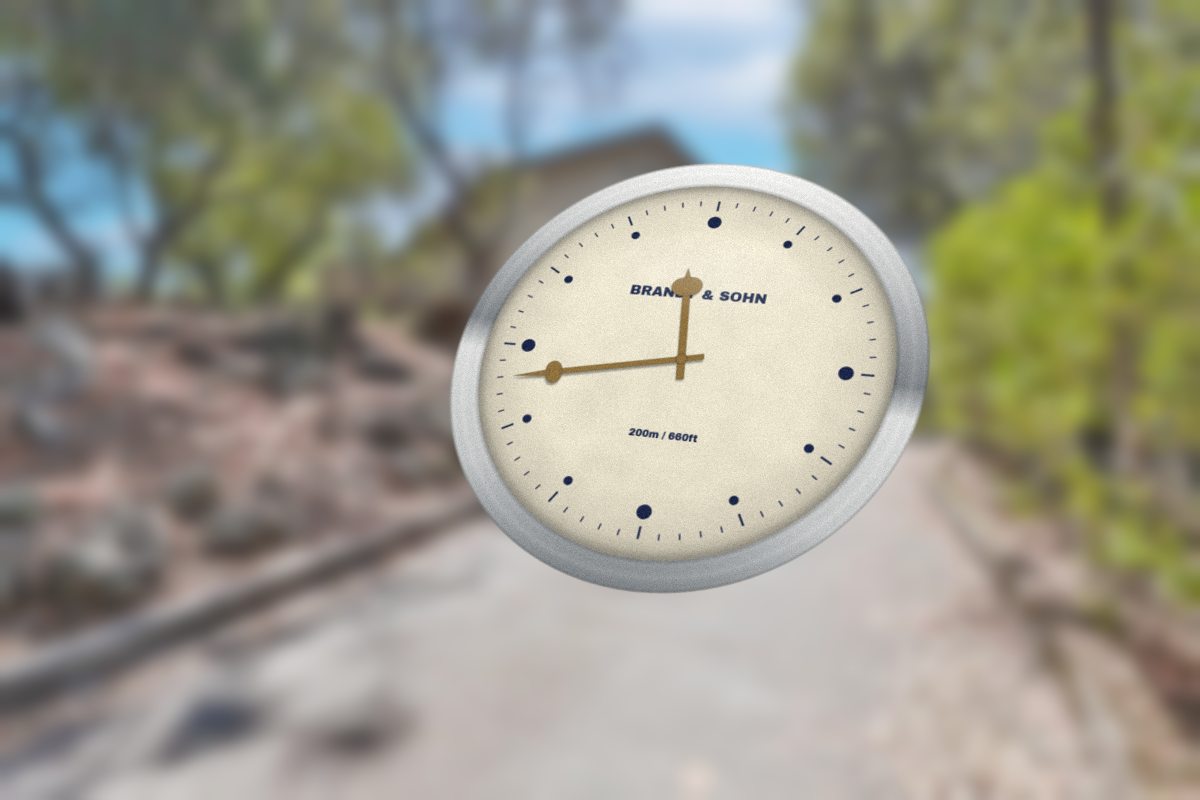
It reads 11.43
